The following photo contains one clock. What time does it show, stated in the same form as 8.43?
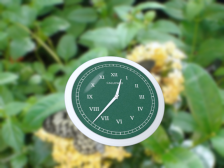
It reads 12.37
